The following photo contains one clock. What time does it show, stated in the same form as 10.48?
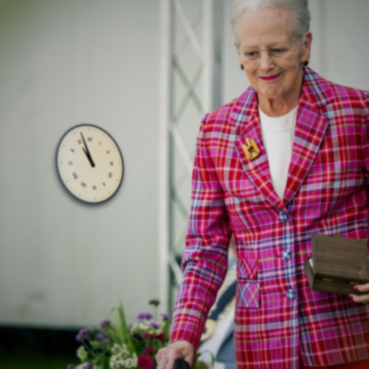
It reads 10.57
